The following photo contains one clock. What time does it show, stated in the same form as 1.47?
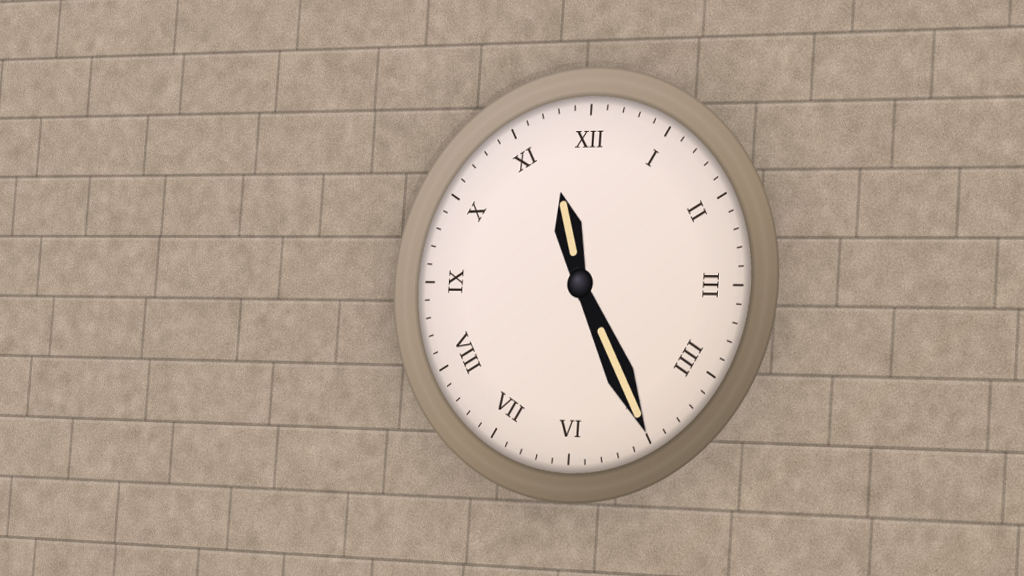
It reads 11.25
